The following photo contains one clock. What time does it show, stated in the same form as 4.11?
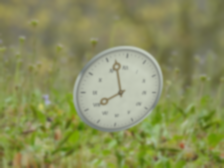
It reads 7.57
